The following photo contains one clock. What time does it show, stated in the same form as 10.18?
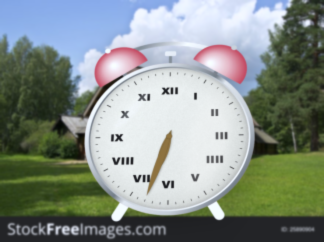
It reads 6.33
